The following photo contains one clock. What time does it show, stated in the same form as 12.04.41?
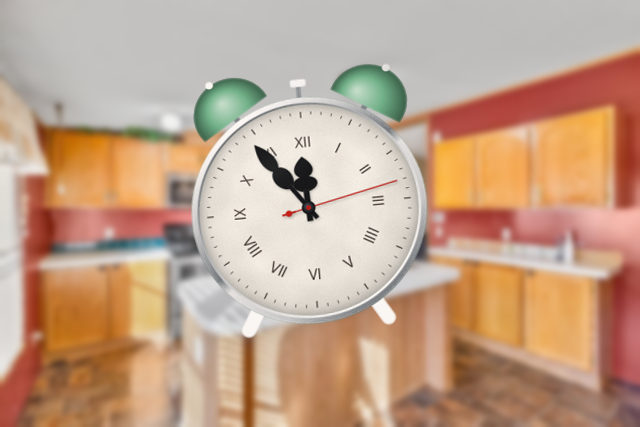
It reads 11.54.13
